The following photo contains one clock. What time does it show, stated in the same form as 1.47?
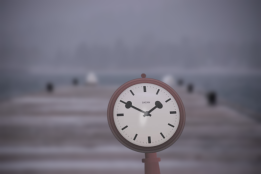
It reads 1.50
